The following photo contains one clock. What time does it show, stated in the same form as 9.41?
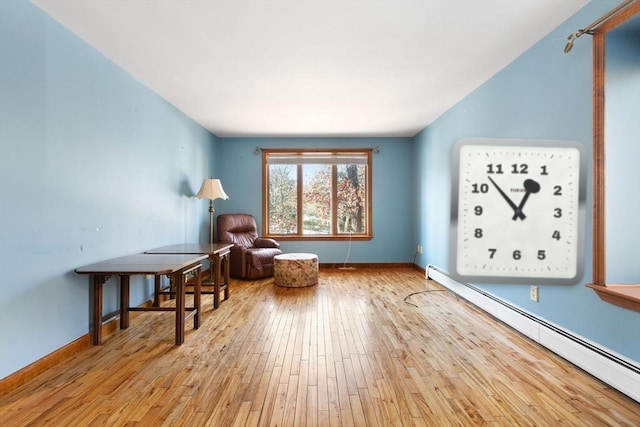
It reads 12.53
